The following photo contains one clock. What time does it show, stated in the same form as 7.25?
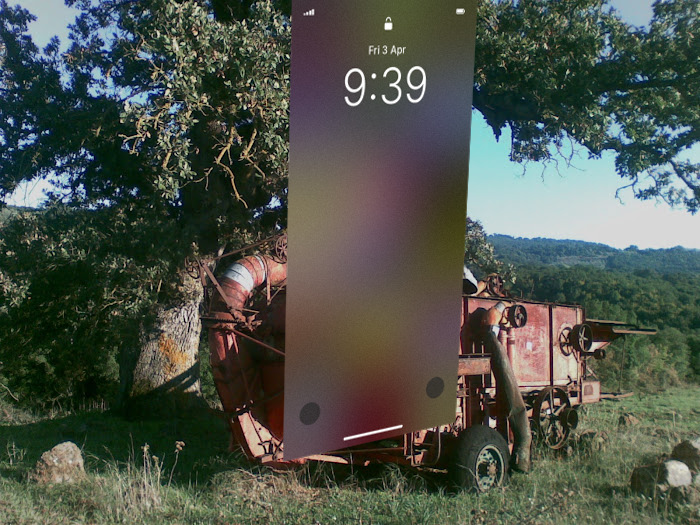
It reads 9.39
